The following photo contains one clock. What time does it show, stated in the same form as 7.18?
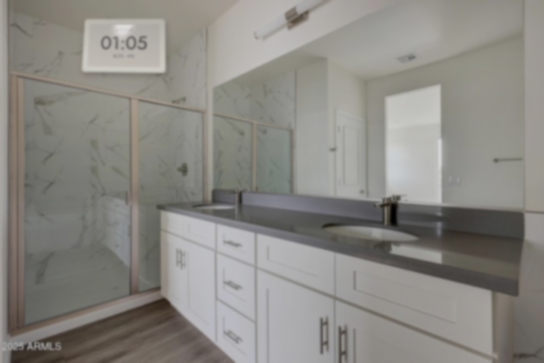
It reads 1.05
